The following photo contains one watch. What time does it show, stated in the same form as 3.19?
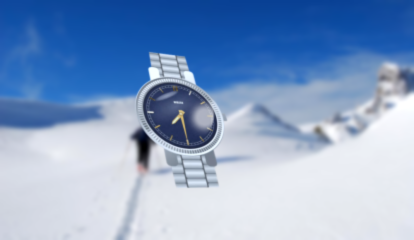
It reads 7.30
